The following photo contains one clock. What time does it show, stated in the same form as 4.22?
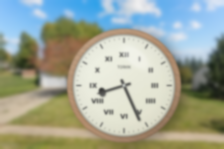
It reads 8.26
